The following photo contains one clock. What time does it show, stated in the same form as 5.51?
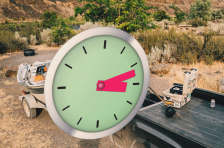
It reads 3.12
